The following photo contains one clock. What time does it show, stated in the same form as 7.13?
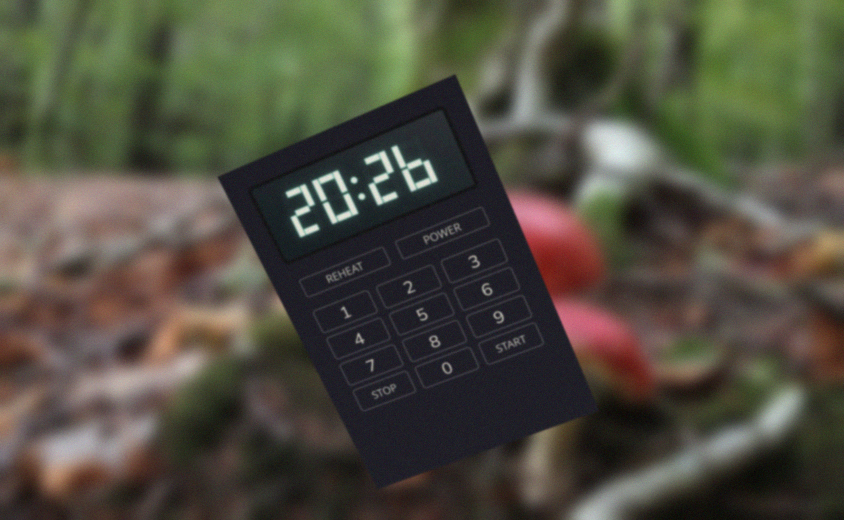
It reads 20.26
